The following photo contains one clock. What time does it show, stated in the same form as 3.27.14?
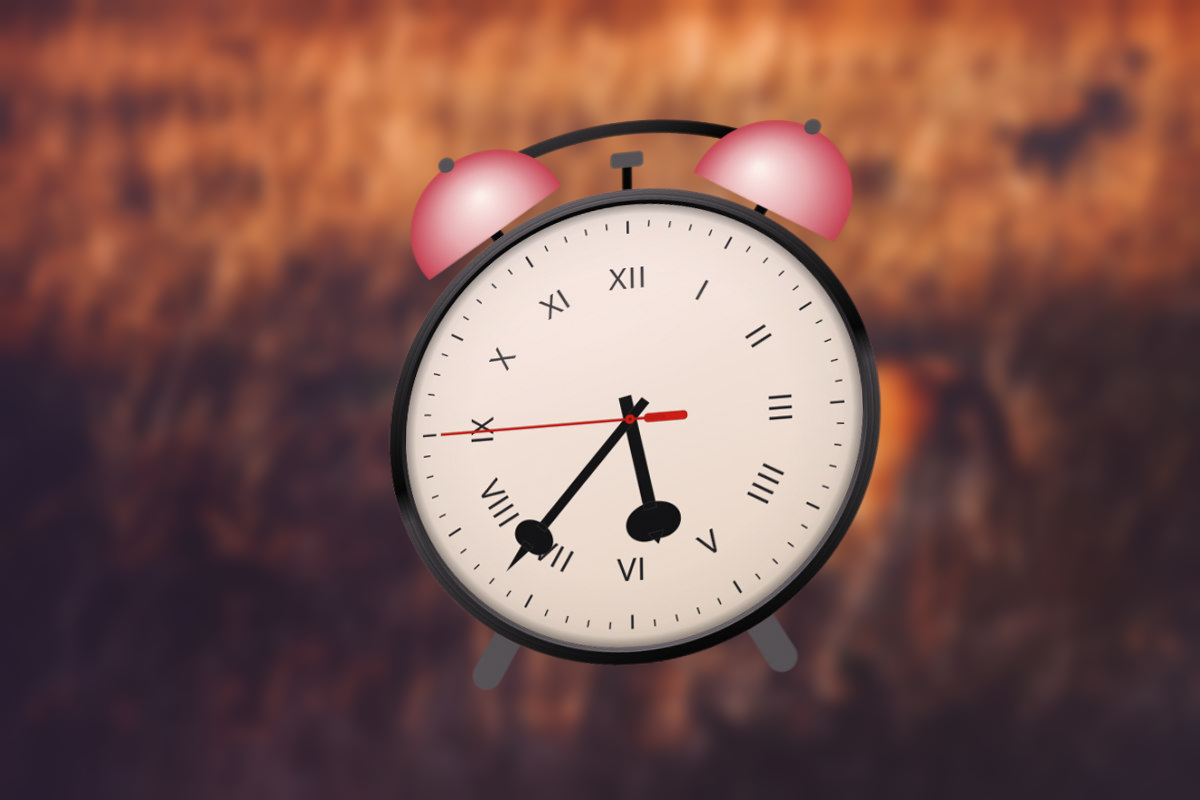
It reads 5.36.45
